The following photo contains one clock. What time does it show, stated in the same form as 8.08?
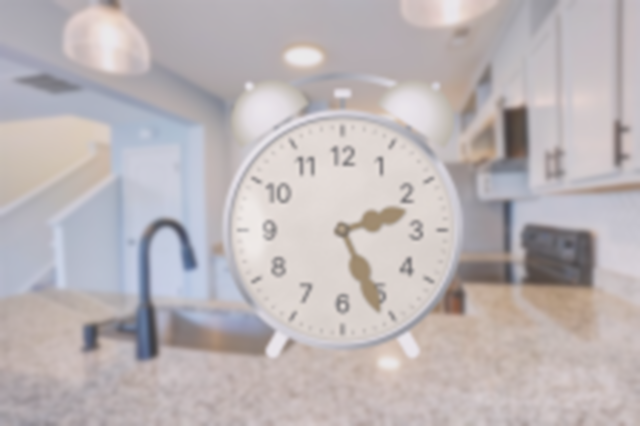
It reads 2.26
